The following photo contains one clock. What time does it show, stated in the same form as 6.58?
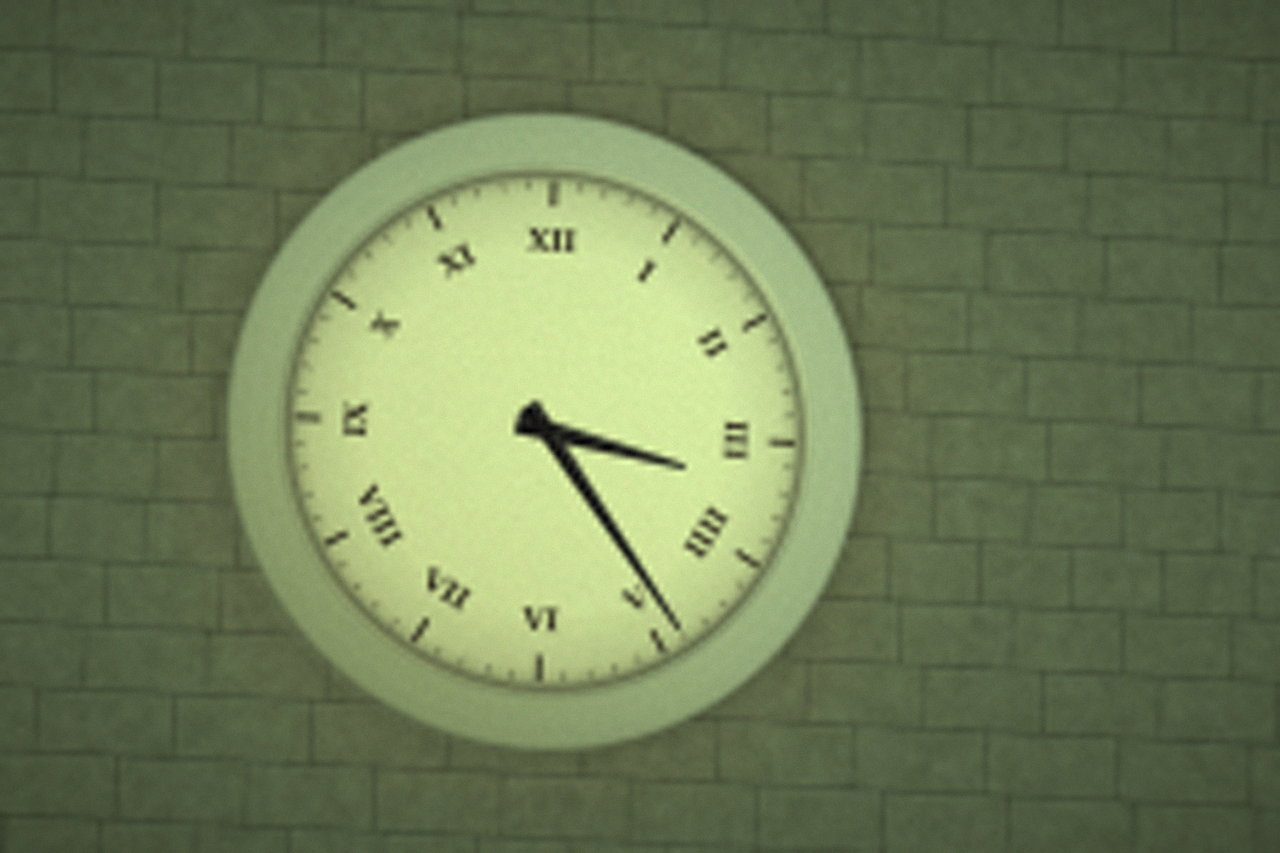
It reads 3.24
